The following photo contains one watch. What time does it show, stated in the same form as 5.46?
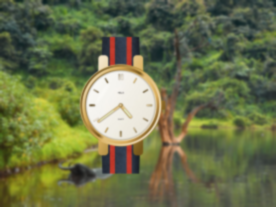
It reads 4.39
